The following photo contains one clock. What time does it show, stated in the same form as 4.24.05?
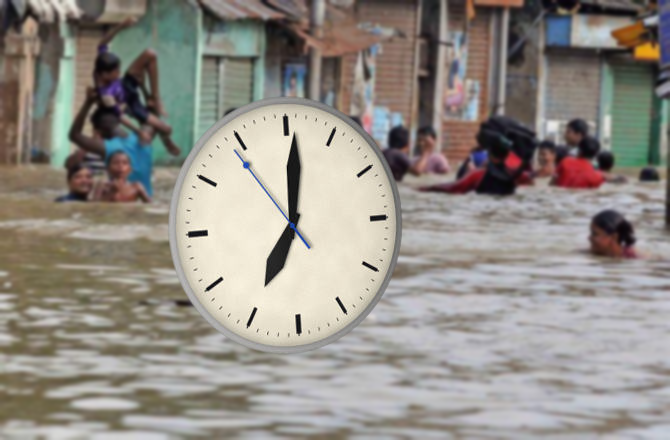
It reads 7.00.54
